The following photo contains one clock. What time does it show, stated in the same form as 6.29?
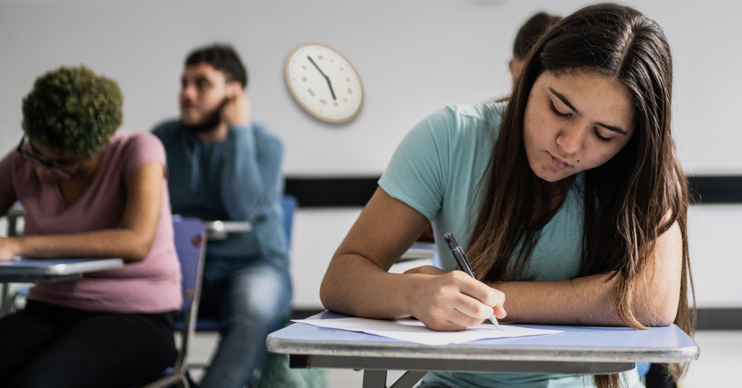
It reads 5.55
